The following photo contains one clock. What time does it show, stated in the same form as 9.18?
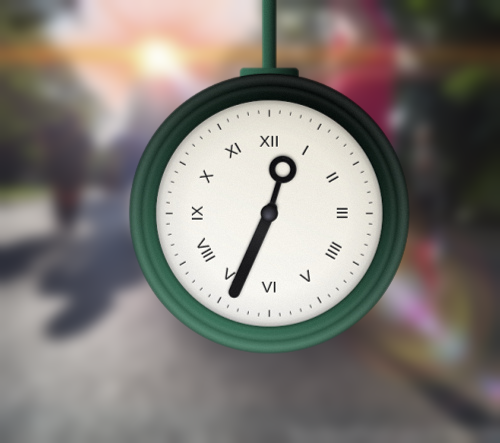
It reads 12.34
